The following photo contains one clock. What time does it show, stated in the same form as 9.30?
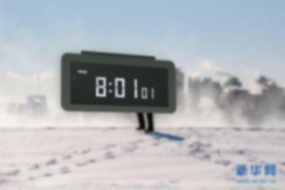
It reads 8.01
